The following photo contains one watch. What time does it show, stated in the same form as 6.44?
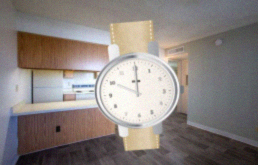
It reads 10.00
